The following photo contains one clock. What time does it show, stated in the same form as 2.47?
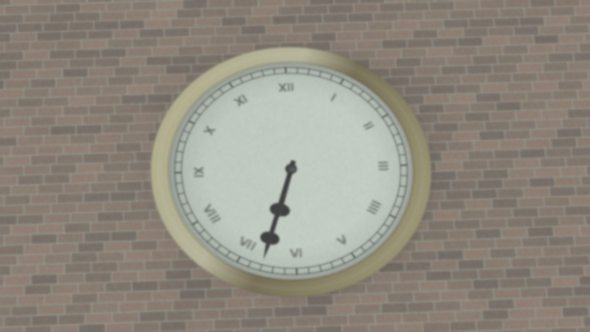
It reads 6.33
